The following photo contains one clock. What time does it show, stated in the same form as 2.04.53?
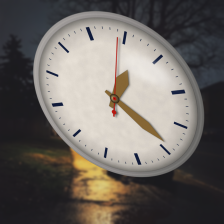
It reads 1.24.04
